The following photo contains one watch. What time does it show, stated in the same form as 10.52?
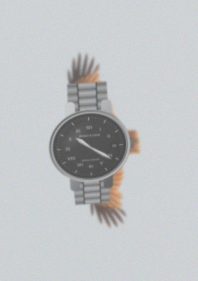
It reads 10.21
